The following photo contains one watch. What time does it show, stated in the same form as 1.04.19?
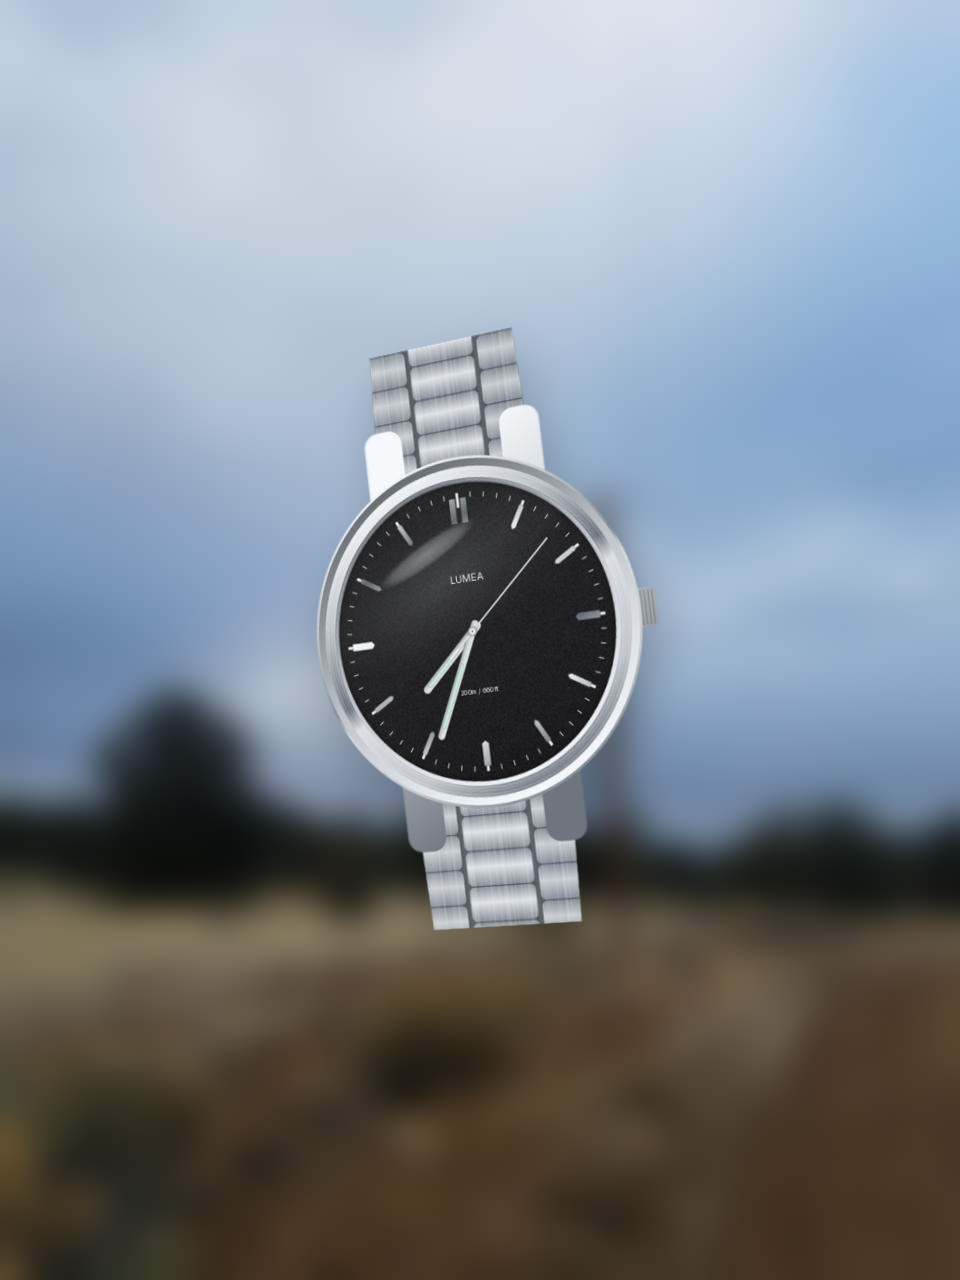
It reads 7.34.08
